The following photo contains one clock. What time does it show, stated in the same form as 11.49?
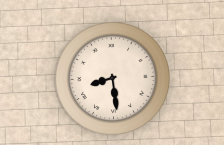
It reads 8.29
